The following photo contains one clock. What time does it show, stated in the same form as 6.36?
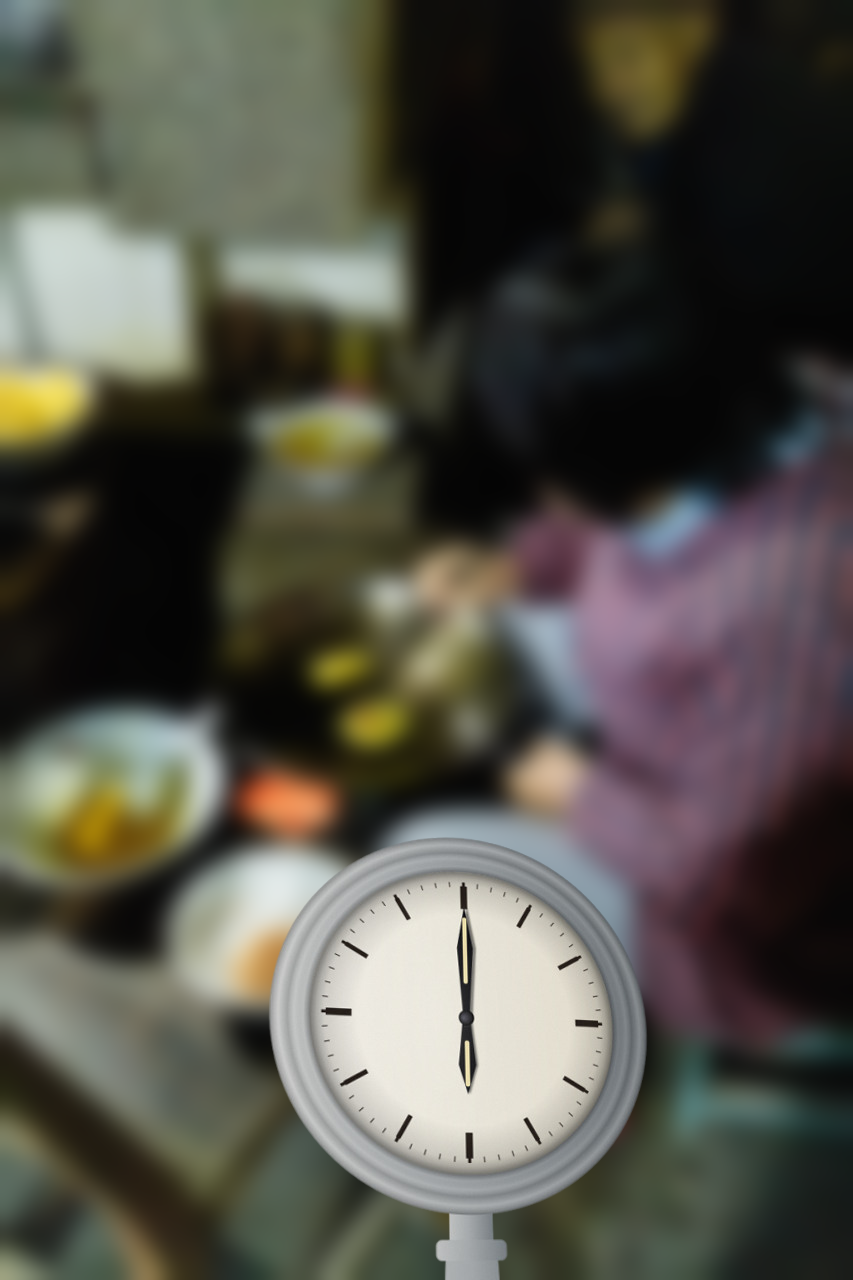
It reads 6.00
